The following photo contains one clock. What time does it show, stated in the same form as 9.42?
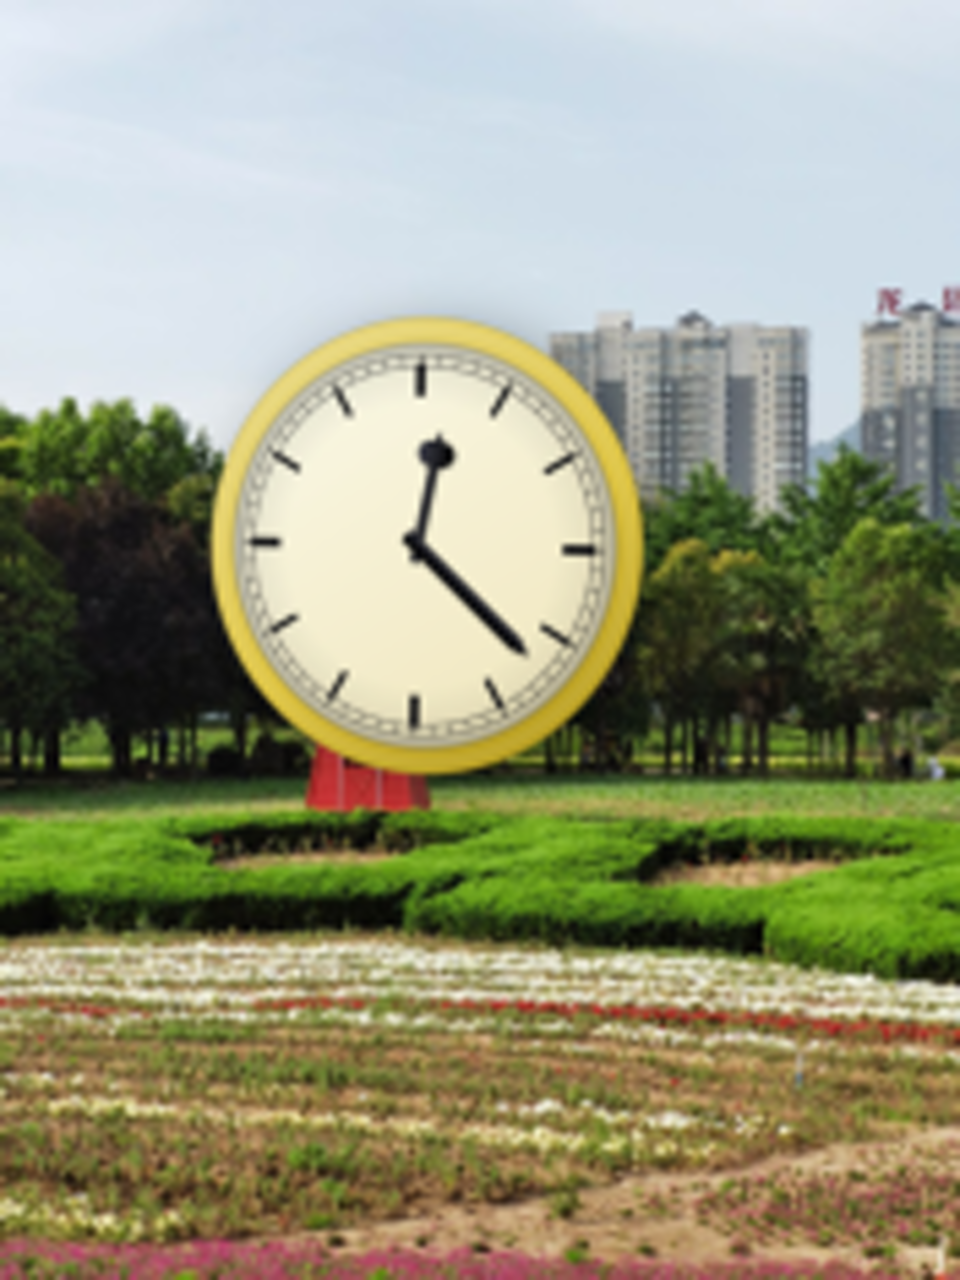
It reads 12.22
